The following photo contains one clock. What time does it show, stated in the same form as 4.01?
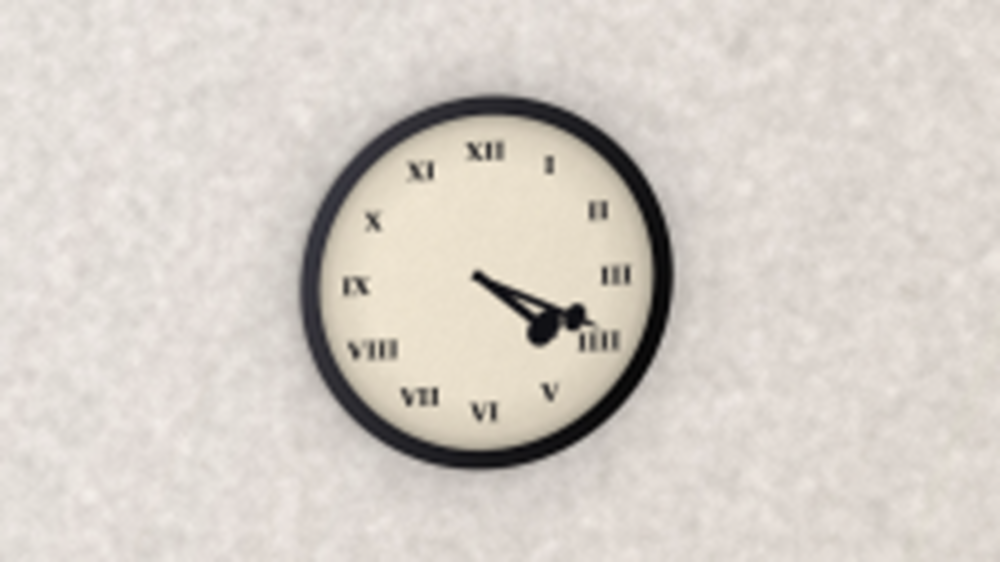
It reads 4.19
